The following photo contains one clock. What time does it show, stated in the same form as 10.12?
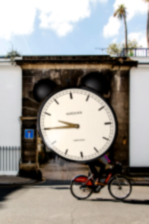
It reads 9.45
